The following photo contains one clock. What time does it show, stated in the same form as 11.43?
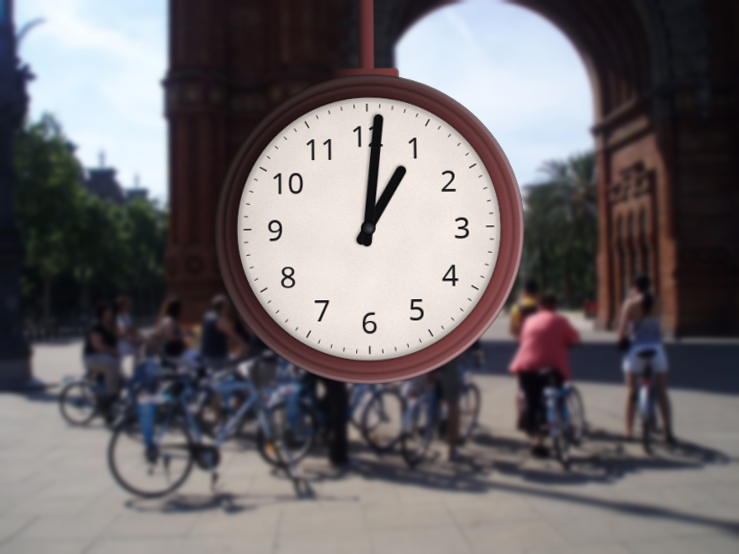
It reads 1.01
